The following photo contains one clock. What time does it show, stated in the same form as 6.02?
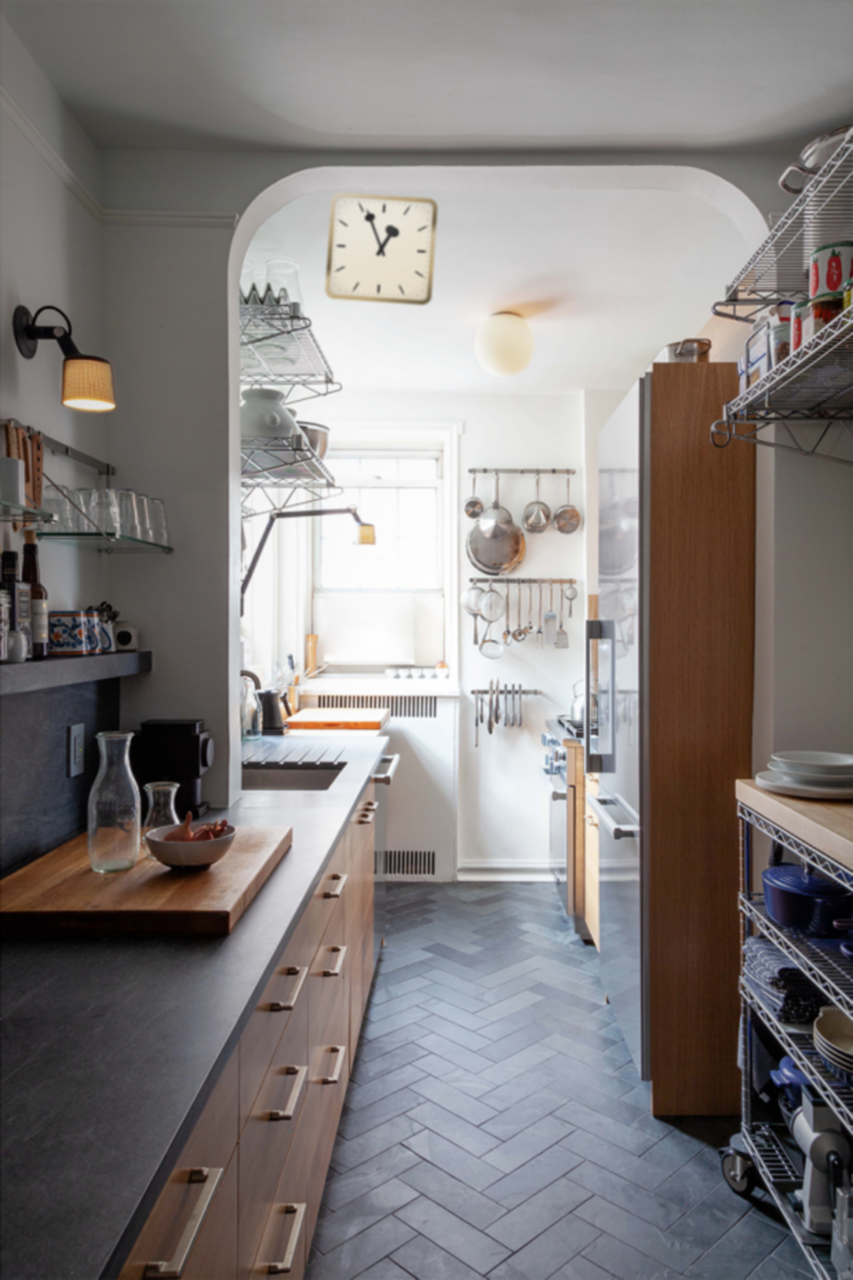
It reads 12.56
